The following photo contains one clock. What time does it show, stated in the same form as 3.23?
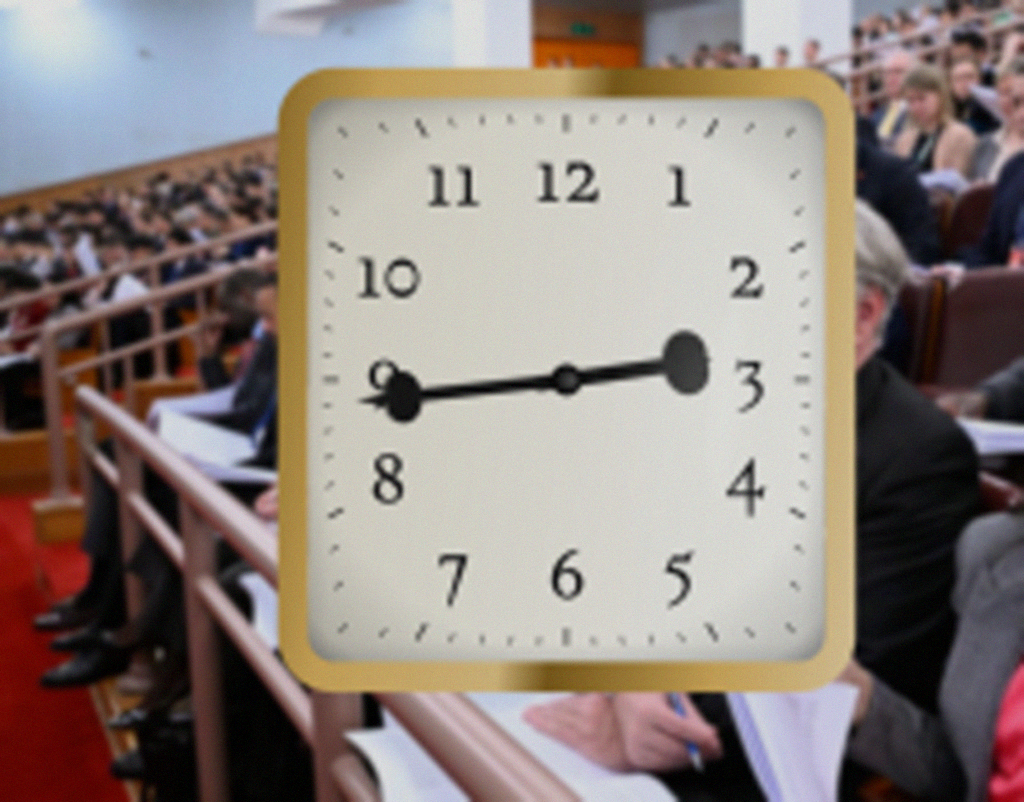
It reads 2.44
